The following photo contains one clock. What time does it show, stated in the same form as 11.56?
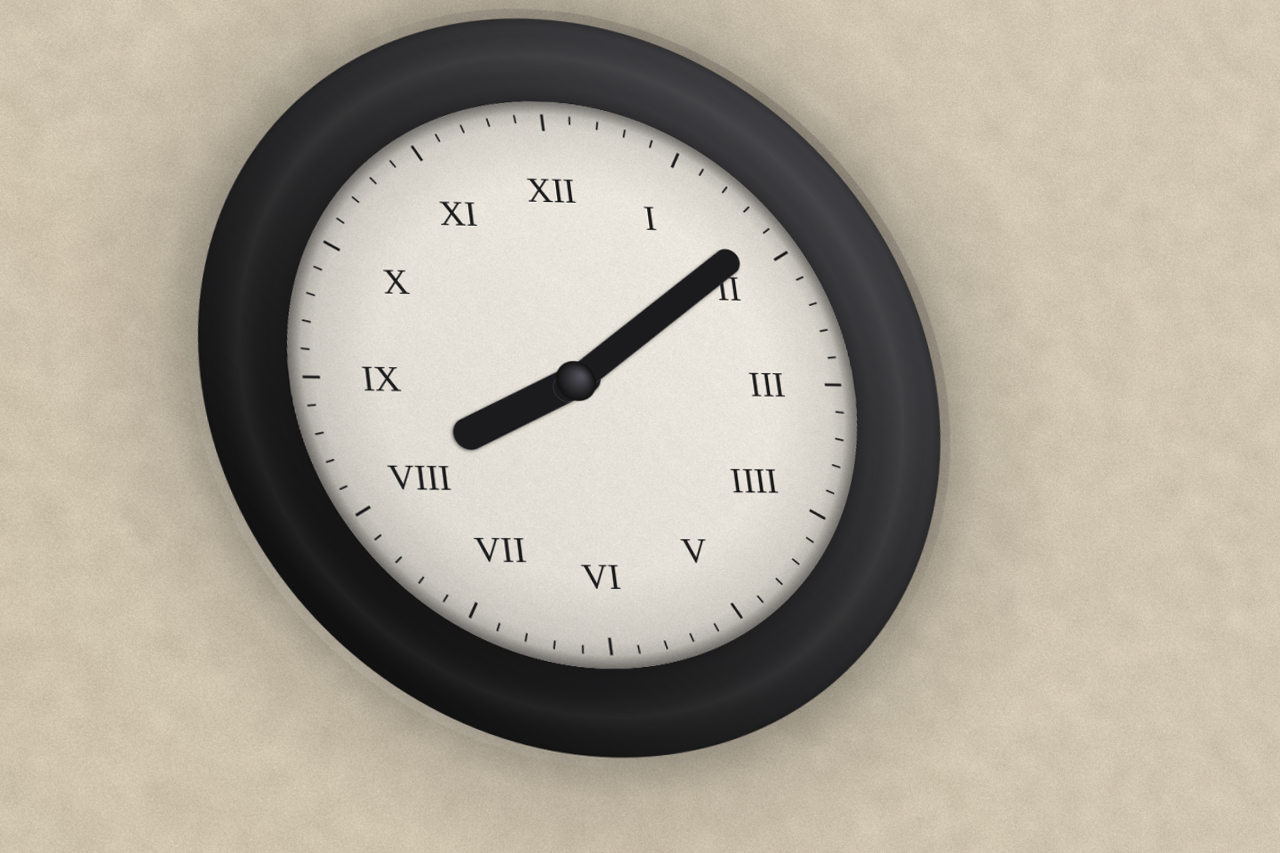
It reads 8.09
